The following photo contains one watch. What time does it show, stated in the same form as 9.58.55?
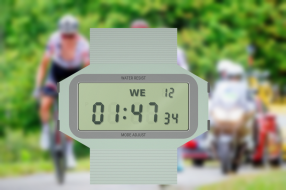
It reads 1.47.34
